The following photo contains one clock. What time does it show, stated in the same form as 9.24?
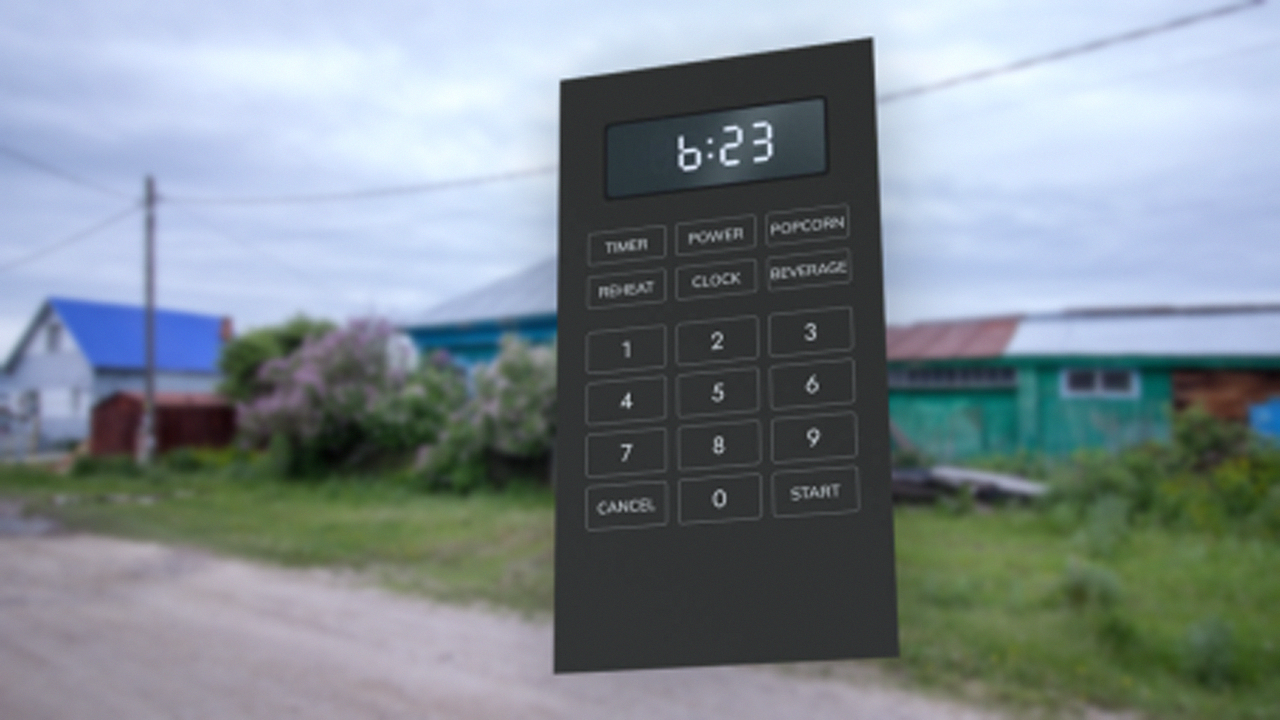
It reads 6.23
